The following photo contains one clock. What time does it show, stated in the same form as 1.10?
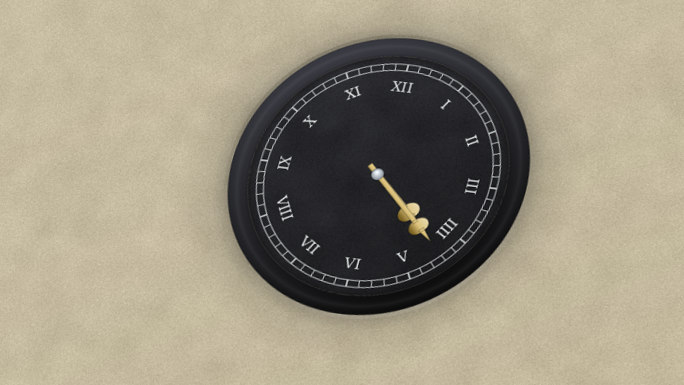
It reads 4.22
